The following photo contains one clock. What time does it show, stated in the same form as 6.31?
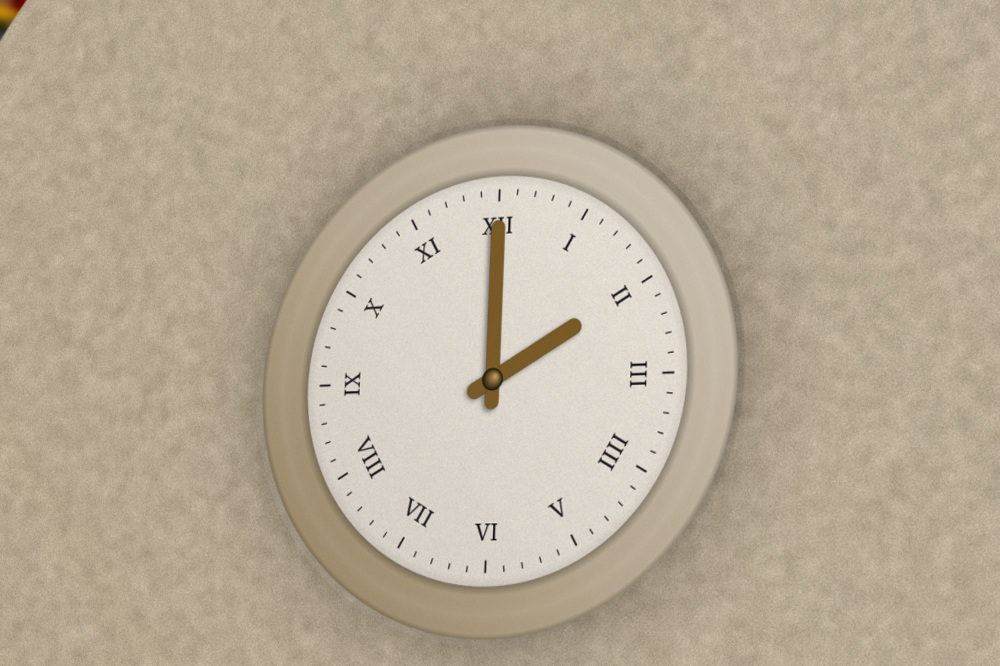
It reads 2.00
